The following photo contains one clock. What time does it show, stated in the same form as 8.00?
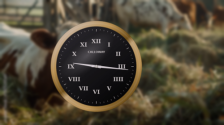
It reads 9.16
